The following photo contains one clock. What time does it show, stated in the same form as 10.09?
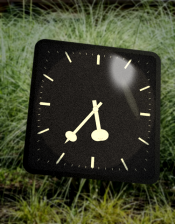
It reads 5.36
